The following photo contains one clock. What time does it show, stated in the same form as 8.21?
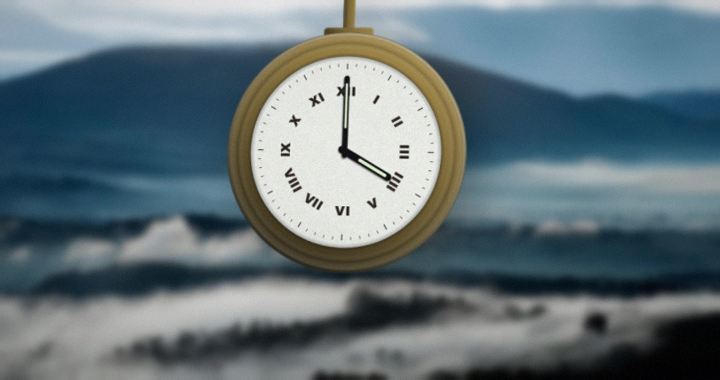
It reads 4.00
